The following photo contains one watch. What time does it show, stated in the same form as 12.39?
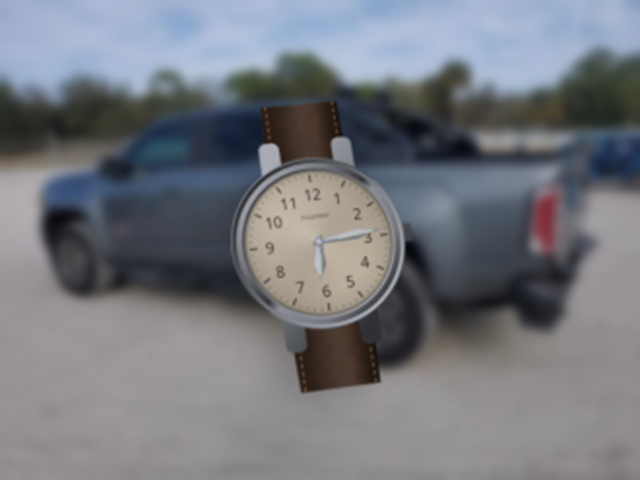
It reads 6.14
